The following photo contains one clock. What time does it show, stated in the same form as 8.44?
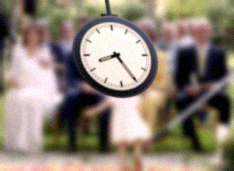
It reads 8.25
